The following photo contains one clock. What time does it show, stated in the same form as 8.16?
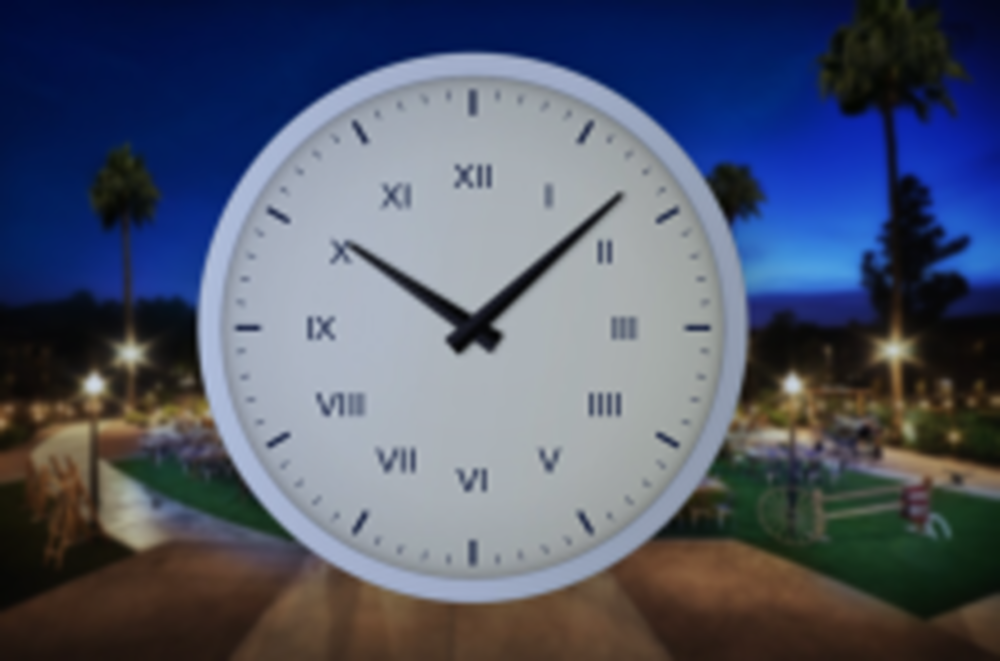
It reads 10.08
